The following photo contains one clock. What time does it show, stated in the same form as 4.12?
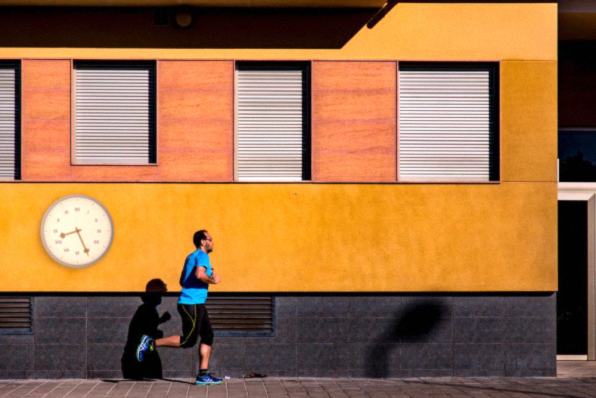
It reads 8.26
